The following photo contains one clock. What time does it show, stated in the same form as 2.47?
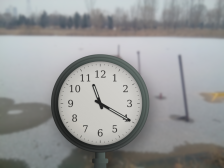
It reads 11.20
